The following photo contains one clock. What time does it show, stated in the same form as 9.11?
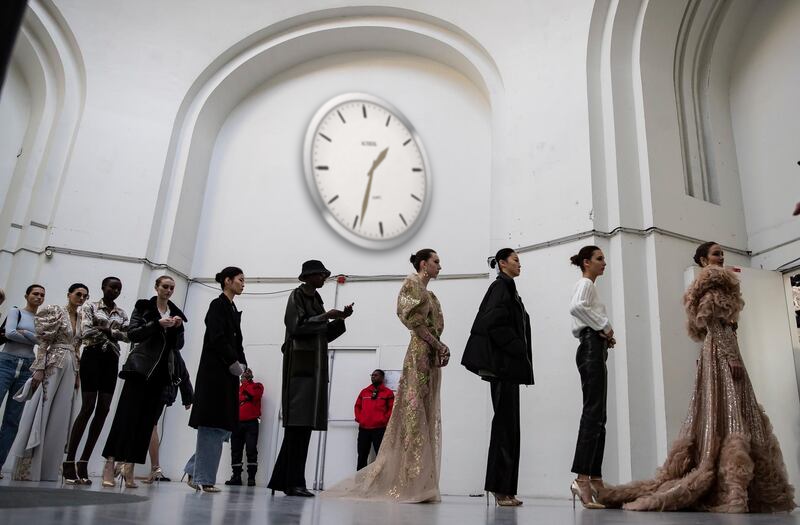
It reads 1.34
